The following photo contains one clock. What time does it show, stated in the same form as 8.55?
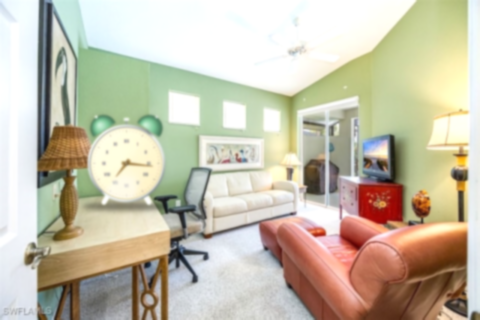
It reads 7.16
